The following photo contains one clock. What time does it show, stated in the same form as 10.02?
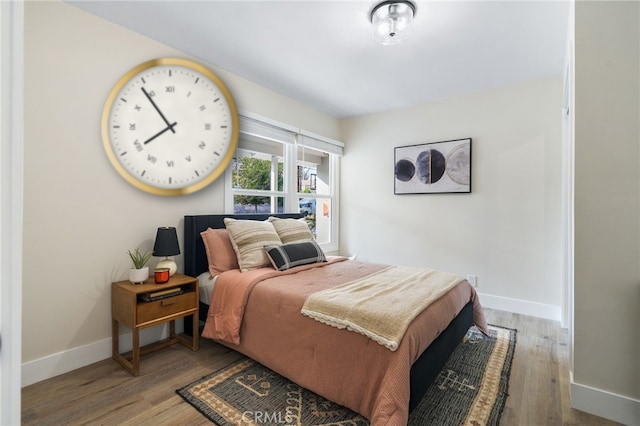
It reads 7.54
